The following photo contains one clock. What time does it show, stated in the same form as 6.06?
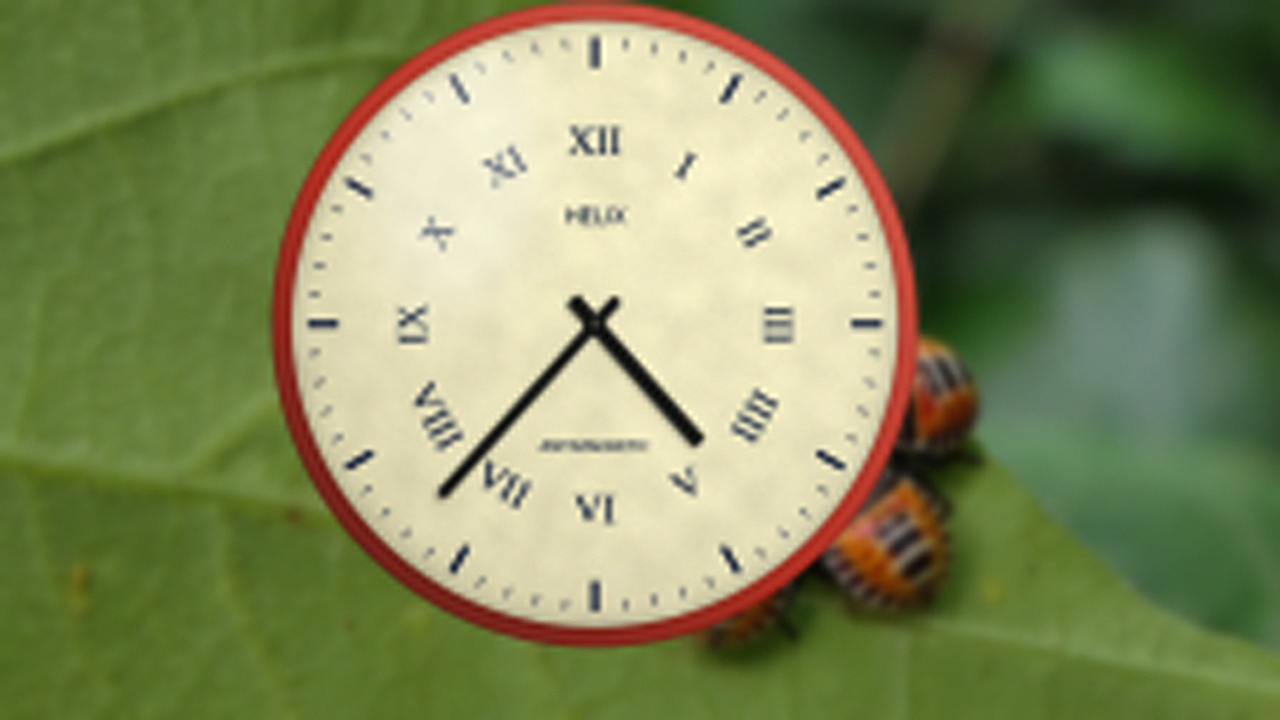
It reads 4.37
